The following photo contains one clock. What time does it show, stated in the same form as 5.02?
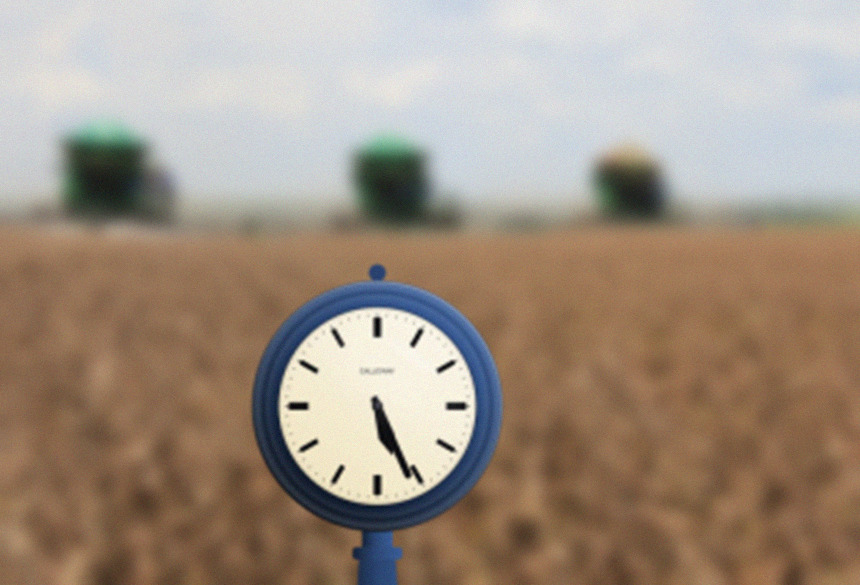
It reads 5.26
